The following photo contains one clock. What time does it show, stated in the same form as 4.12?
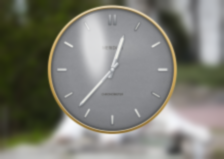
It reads 12.37
